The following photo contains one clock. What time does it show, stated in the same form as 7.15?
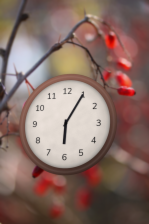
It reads 6.05
